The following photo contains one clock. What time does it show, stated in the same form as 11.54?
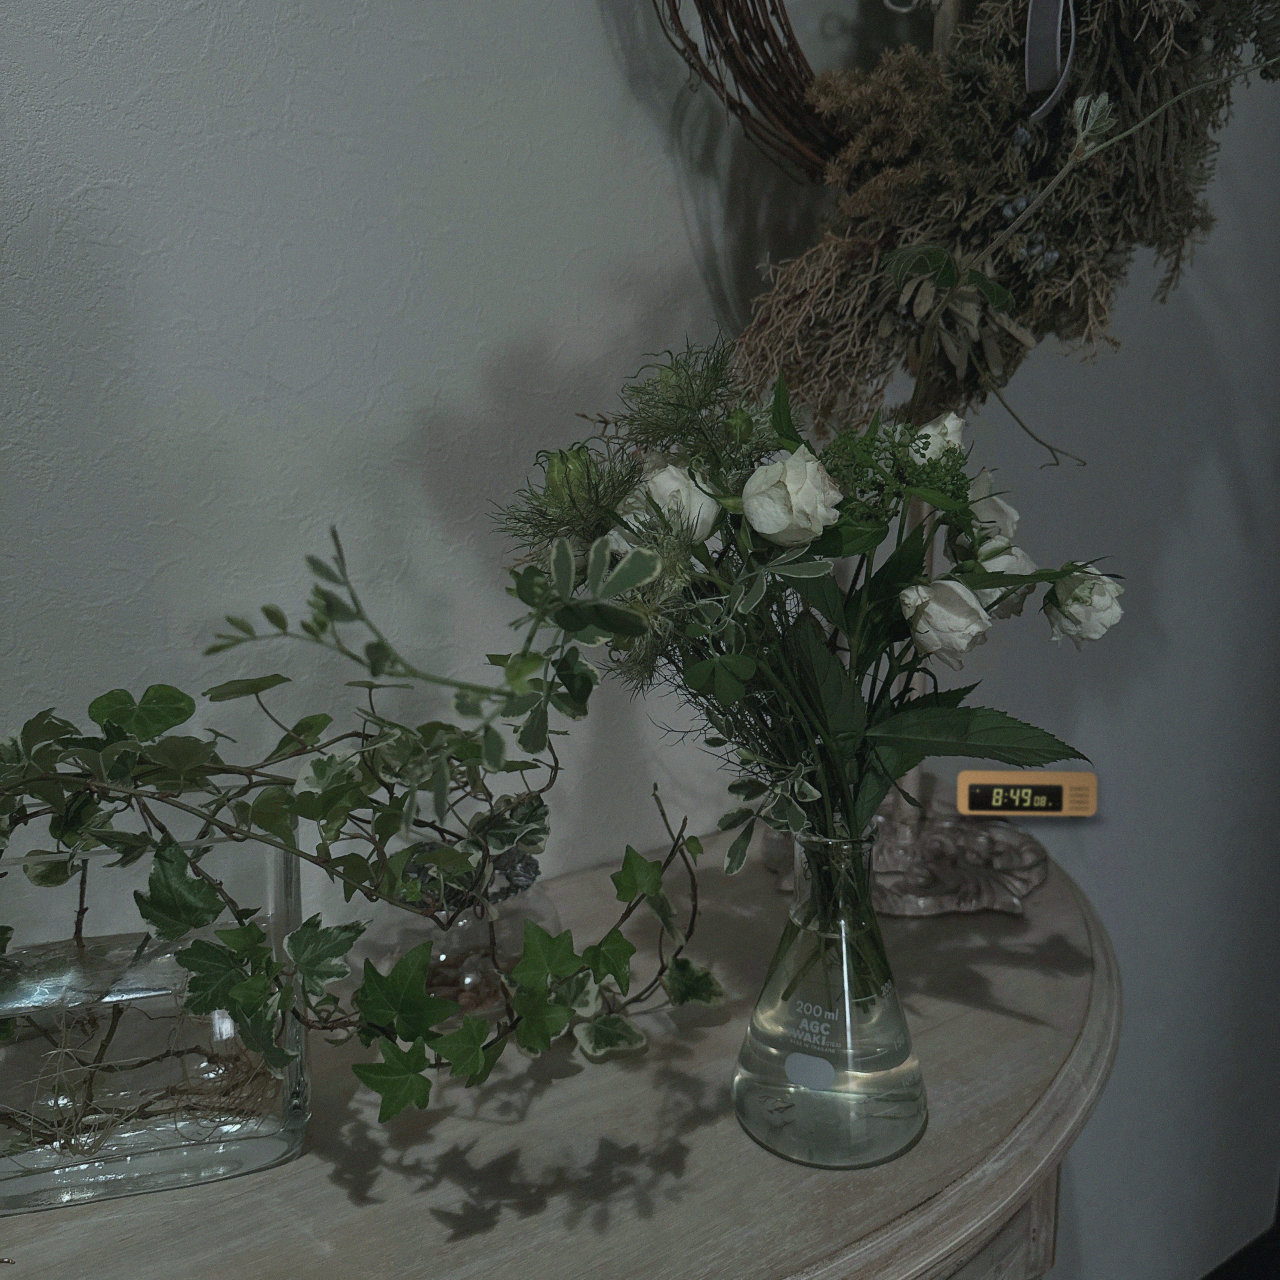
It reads 8.49
